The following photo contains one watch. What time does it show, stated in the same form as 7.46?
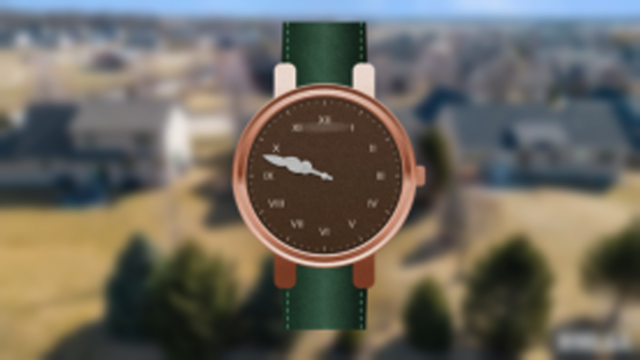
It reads 9.48
